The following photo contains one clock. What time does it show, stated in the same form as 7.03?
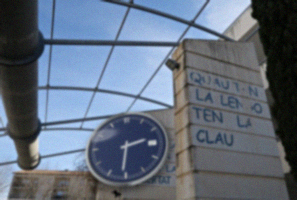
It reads 2.31
